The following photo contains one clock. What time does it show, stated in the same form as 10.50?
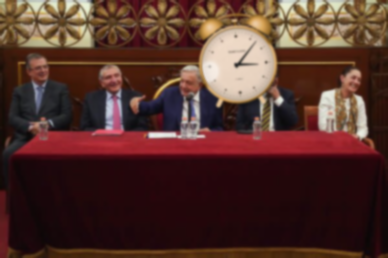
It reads 3.07
